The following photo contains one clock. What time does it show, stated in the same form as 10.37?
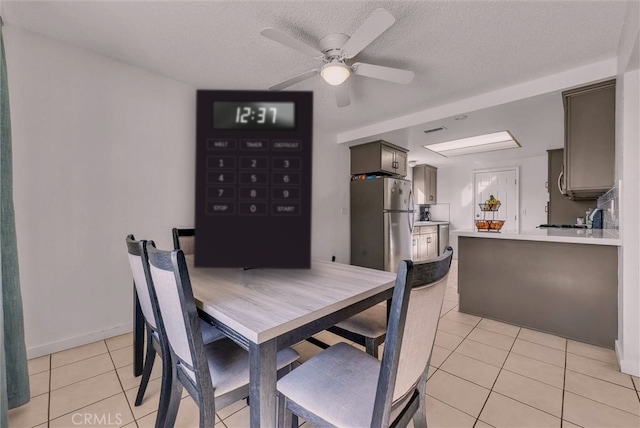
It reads 12.37
